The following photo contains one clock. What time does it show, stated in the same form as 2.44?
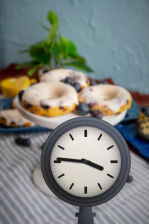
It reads 3.46
